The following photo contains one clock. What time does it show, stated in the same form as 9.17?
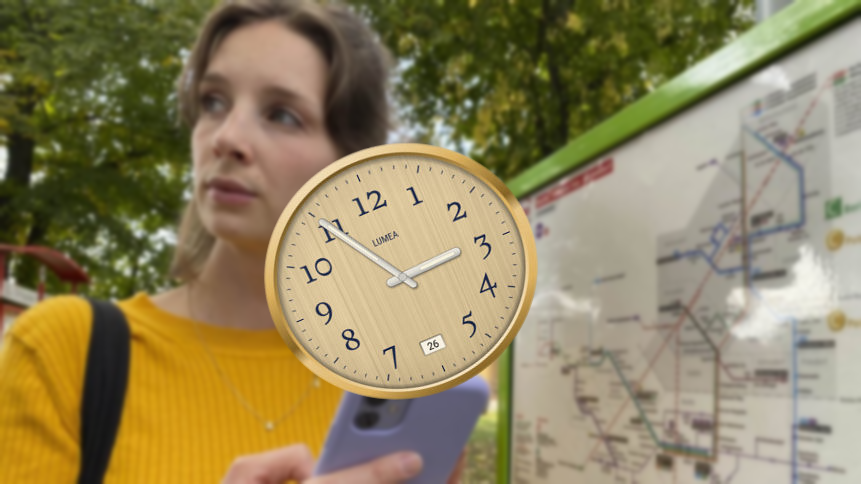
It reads 2.55
